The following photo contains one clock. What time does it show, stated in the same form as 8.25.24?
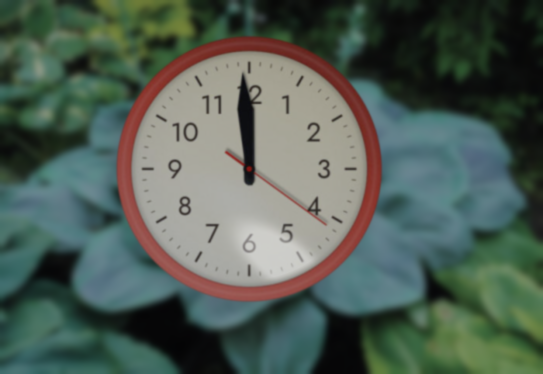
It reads 11.59.21
